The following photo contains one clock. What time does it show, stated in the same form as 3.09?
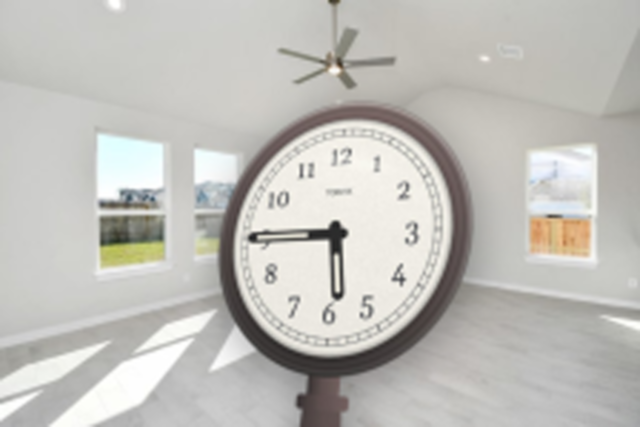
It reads 5.45
